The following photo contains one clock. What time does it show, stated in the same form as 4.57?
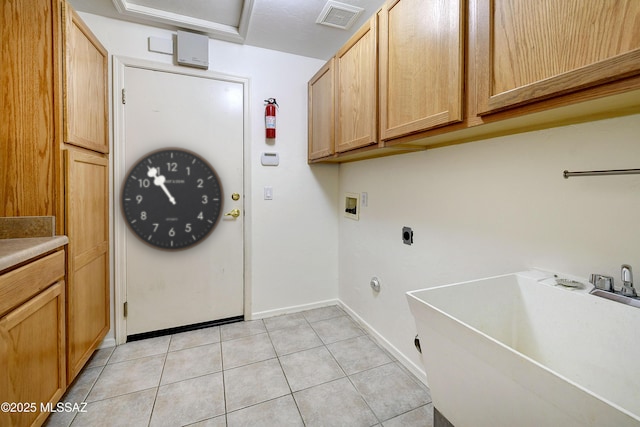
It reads 10.54
